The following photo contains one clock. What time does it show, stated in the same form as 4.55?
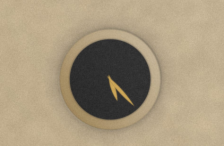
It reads 5.23
